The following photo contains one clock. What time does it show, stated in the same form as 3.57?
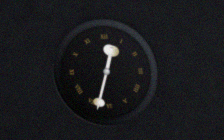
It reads 12.33
